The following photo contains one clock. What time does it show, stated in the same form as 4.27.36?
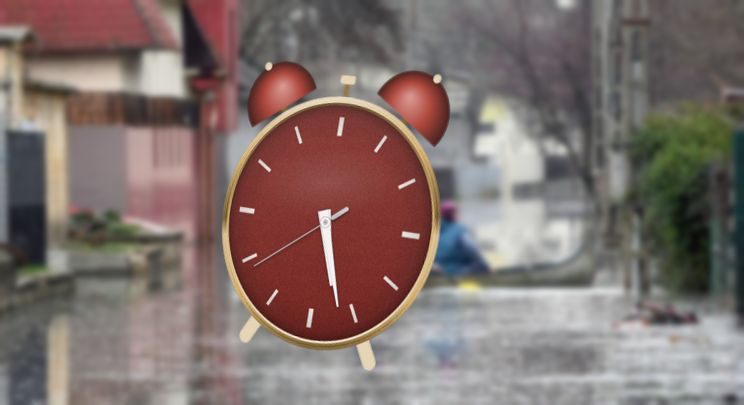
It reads 5.26.39
